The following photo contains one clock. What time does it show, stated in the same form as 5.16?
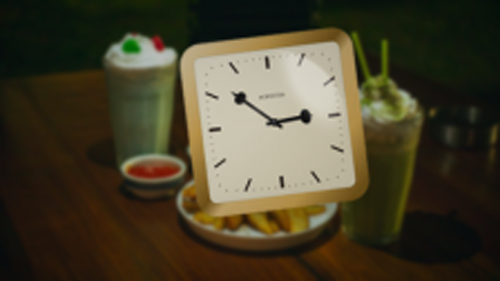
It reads 2.52
